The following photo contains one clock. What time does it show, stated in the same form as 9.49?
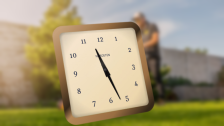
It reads 11.27
